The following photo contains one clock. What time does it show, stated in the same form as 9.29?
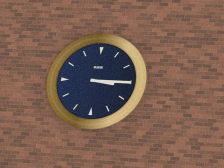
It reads 3.15
